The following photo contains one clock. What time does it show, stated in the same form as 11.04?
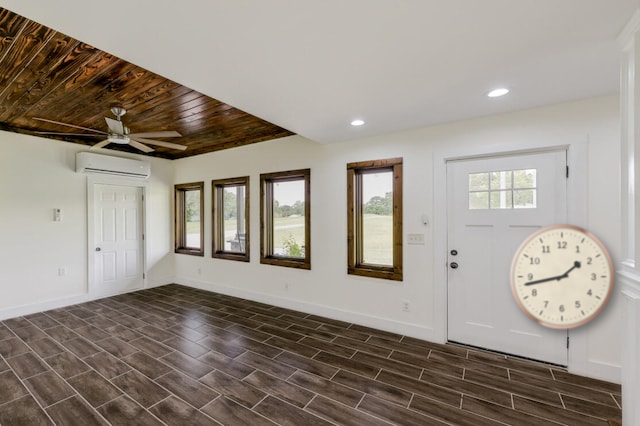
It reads 1.43
